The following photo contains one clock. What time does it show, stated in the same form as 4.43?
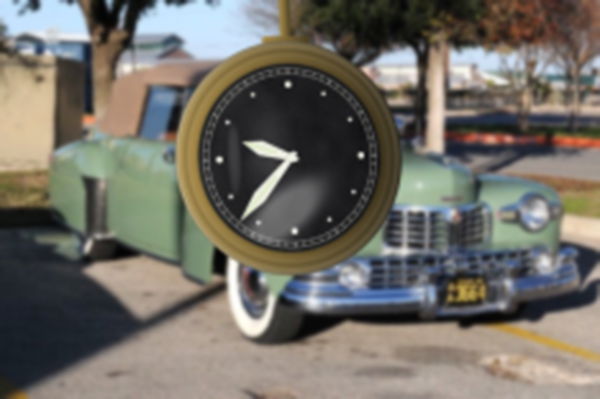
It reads 9.37
